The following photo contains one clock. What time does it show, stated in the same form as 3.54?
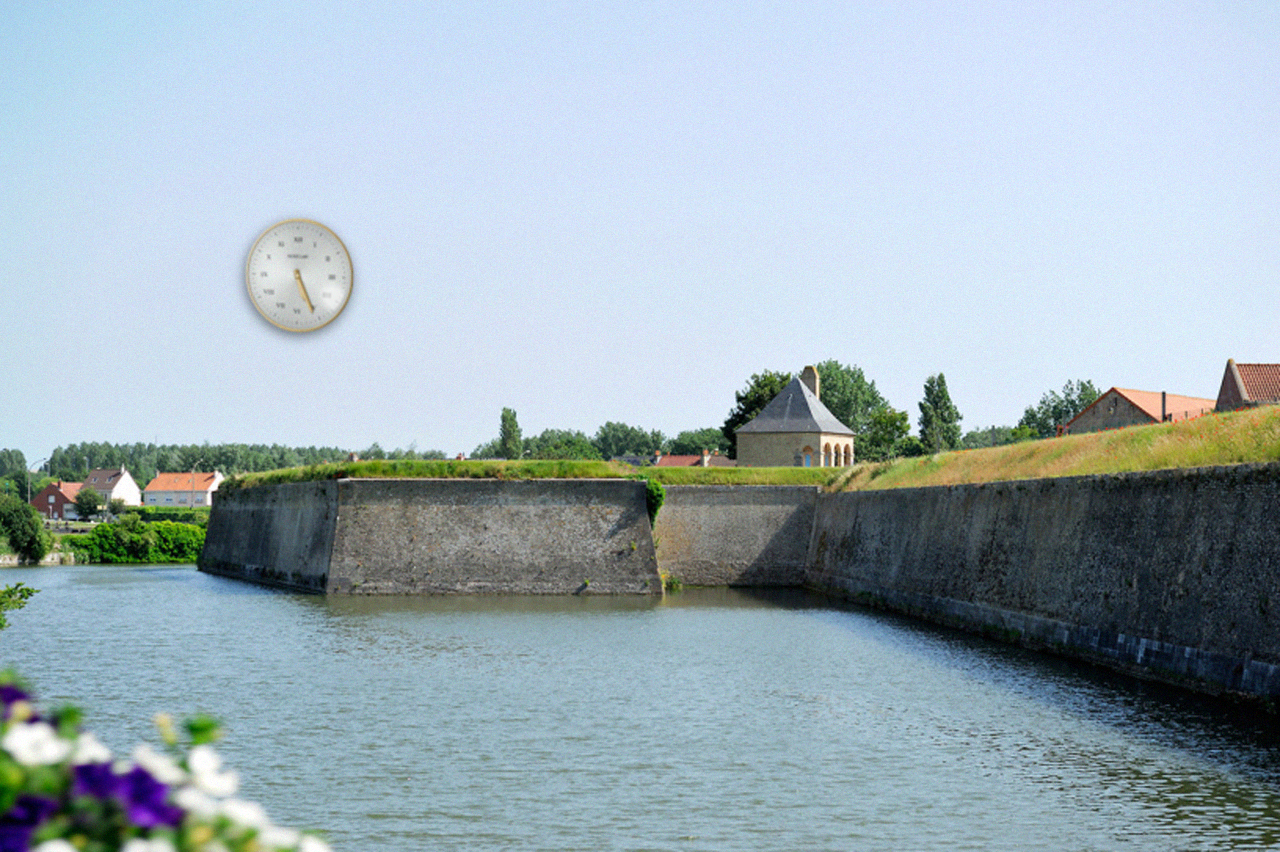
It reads 5.26
